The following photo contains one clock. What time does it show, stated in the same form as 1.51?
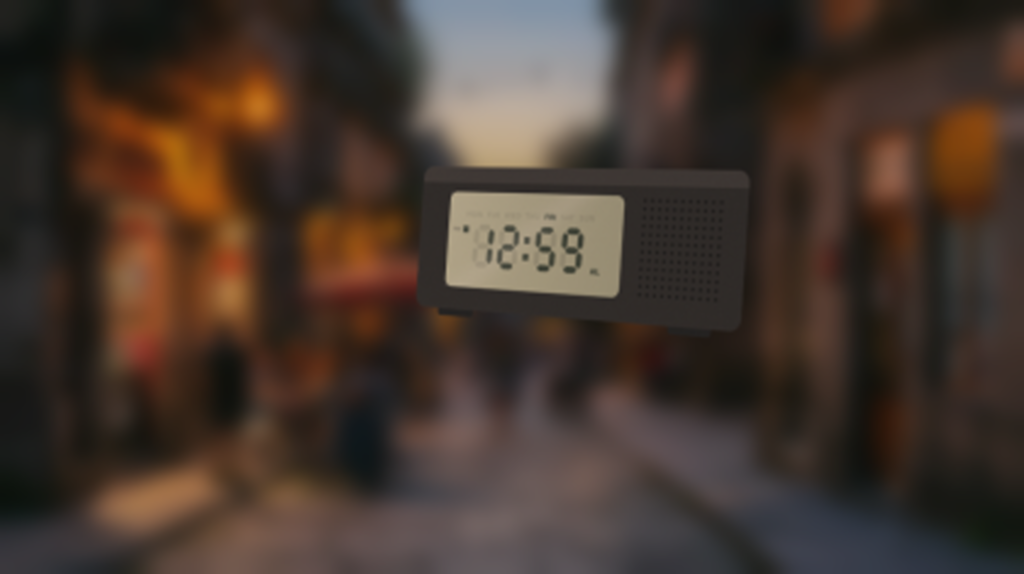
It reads 12.59
